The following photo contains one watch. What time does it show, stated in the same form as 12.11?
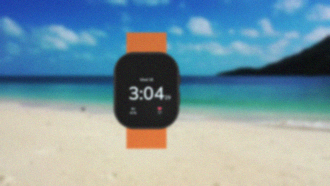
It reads 3.04
